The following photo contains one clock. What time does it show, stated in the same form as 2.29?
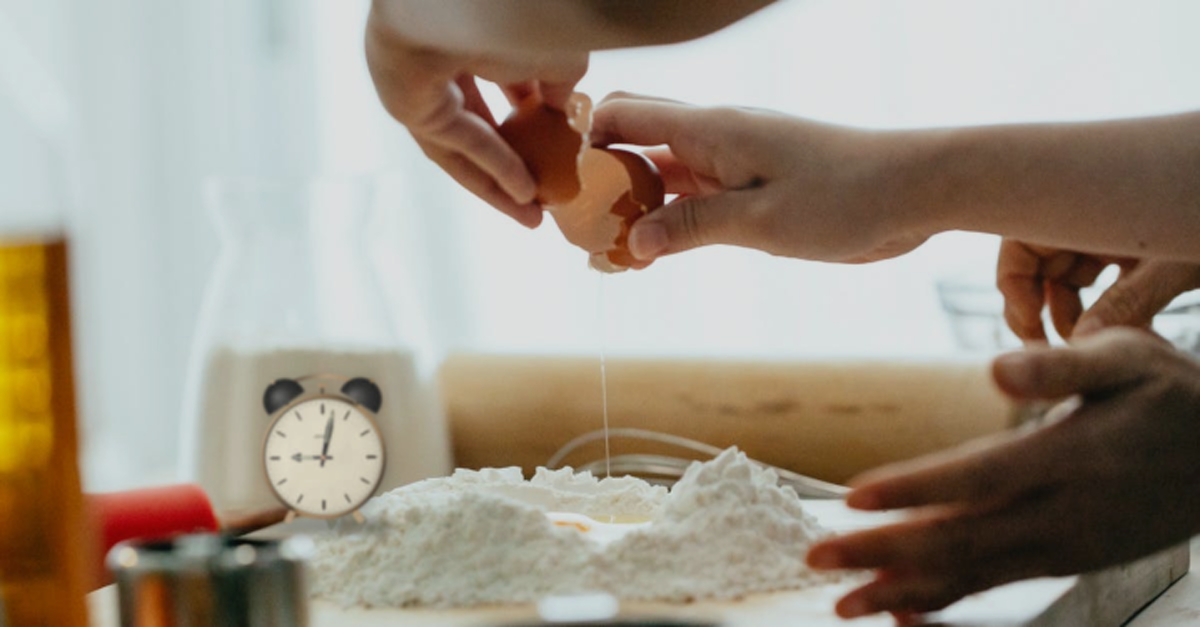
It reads 9.02
